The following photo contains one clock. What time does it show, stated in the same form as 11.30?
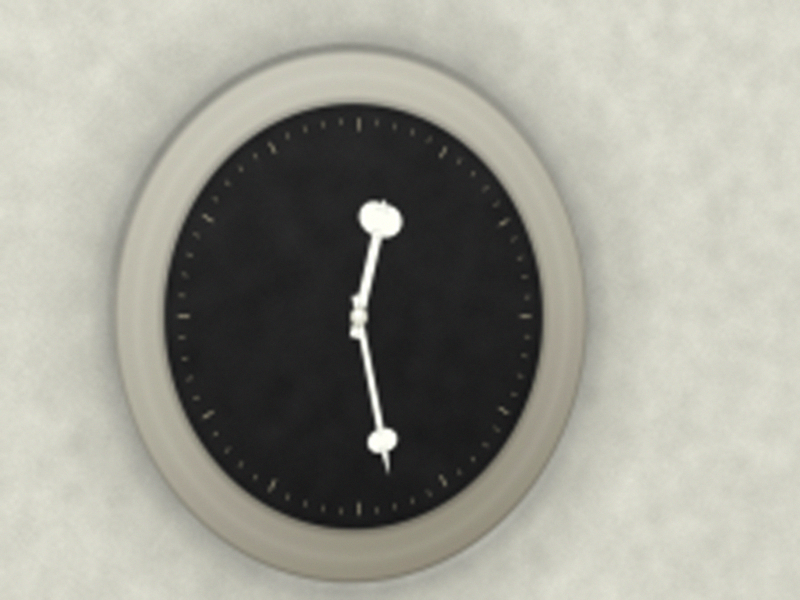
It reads 12.28
